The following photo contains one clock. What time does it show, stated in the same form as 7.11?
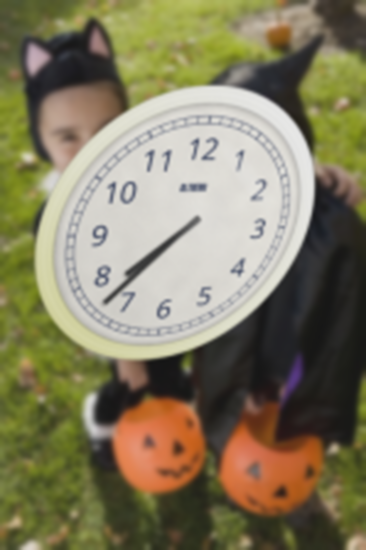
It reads 7.37
